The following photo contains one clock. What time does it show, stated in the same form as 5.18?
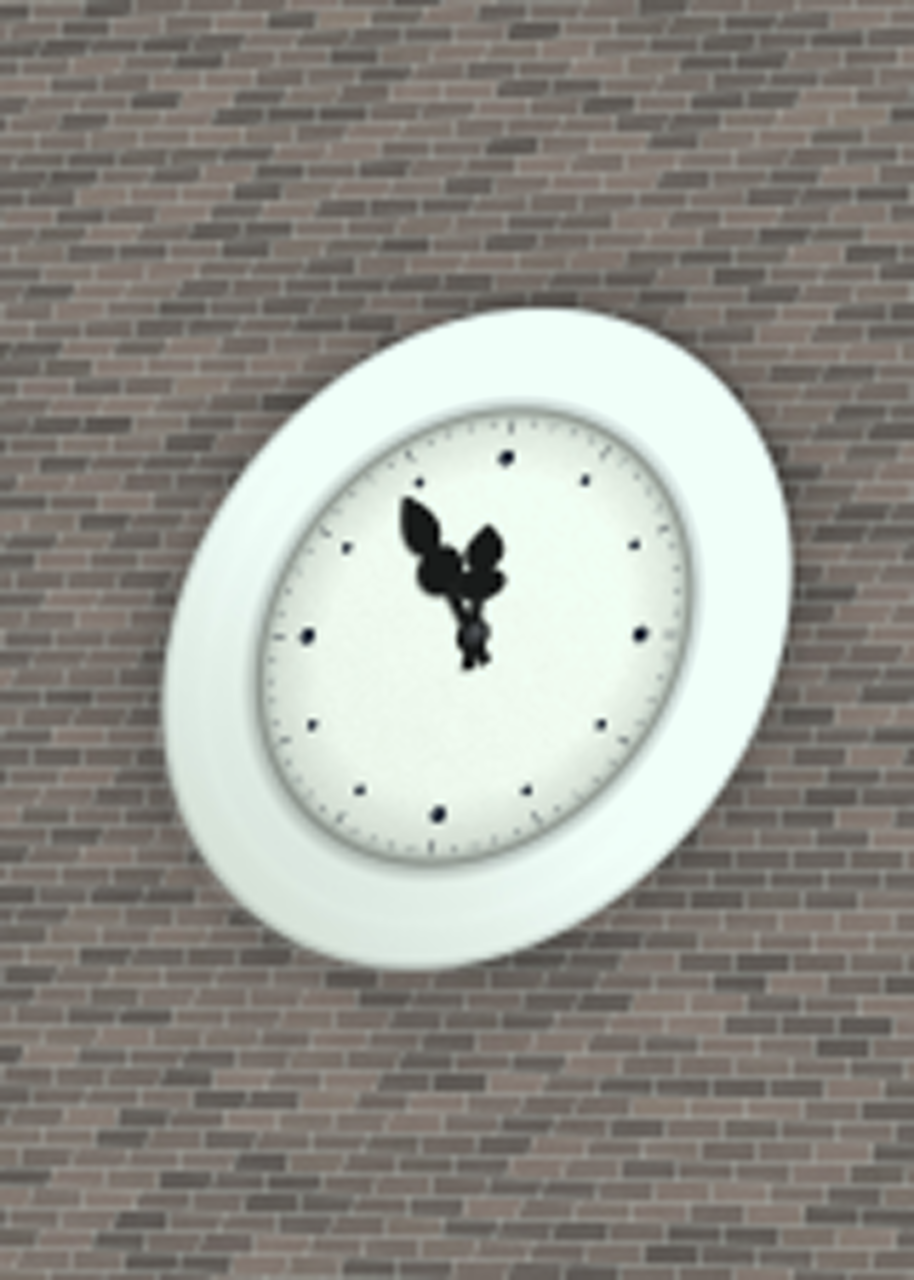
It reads 11.54
